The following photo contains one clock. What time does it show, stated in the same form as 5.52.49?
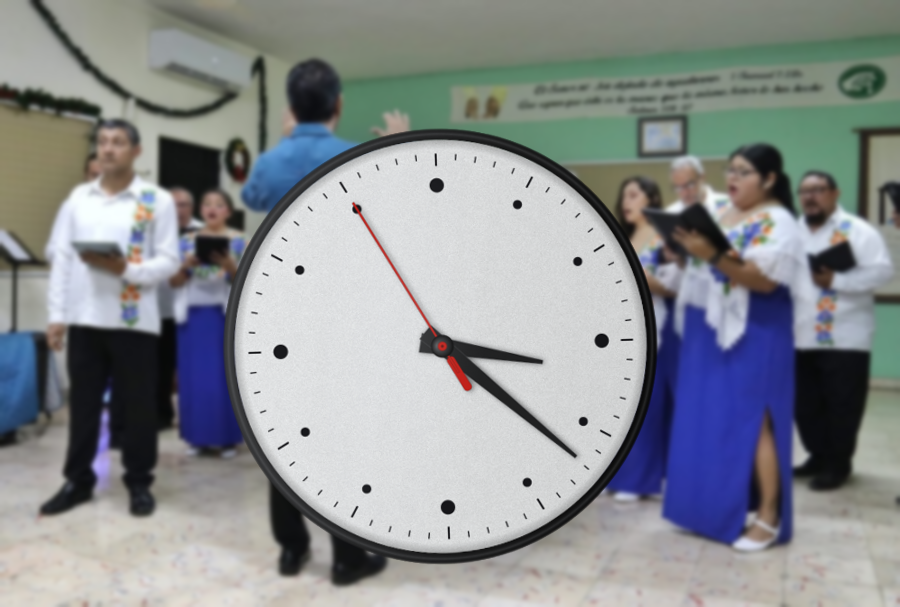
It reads 3.21.55
